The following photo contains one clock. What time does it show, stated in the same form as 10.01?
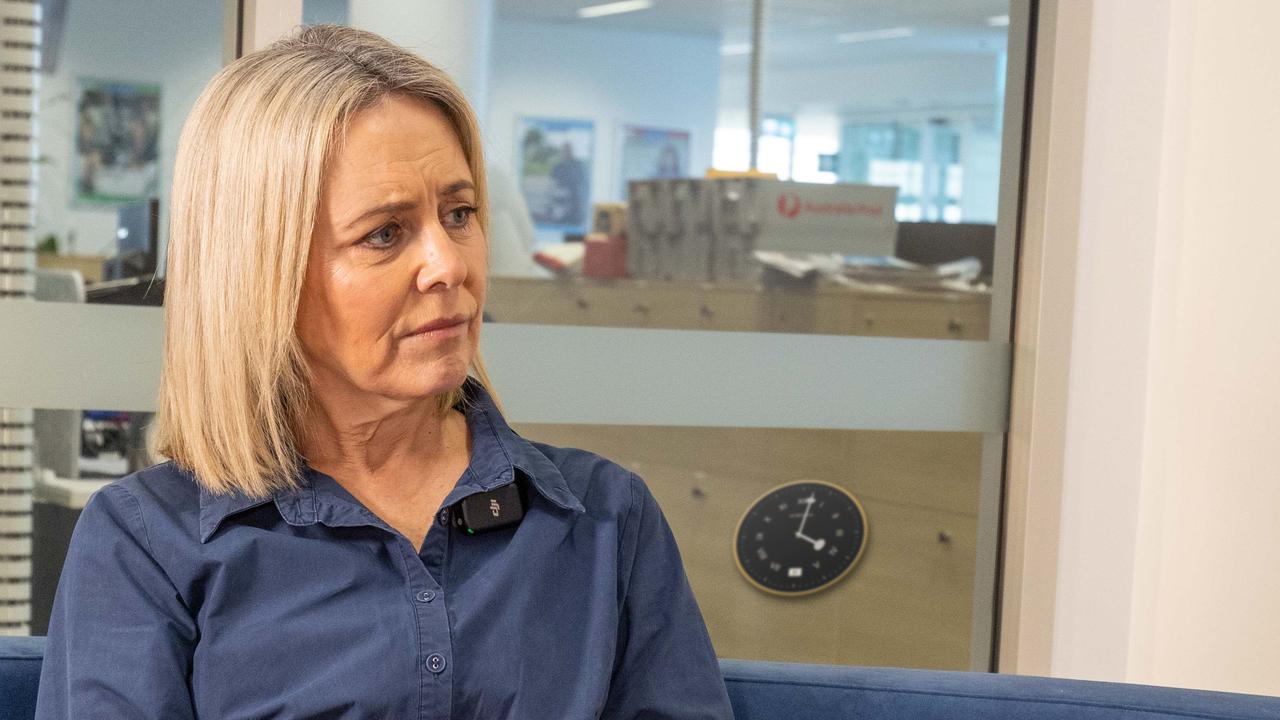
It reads 4.02
